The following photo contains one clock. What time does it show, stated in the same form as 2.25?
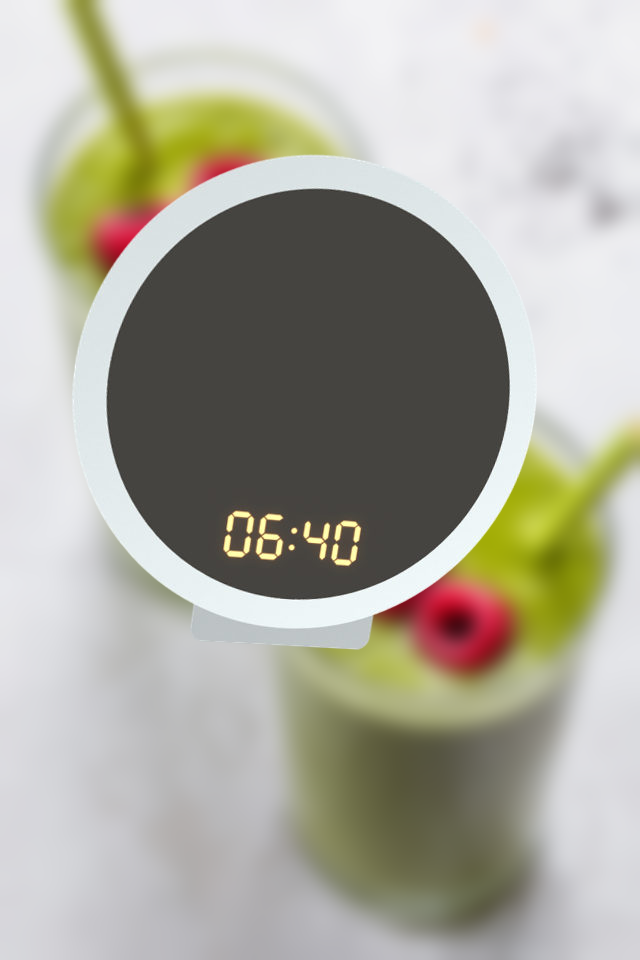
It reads 6.40
